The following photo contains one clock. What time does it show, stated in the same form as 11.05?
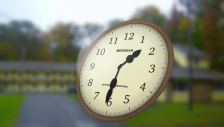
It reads 1.31
